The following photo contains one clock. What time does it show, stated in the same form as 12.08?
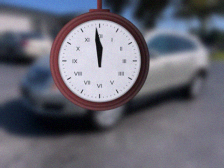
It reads 11.59
